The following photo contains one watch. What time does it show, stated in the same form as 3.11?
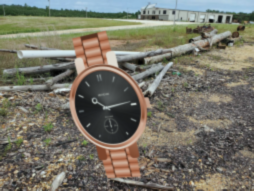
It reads 10.14
